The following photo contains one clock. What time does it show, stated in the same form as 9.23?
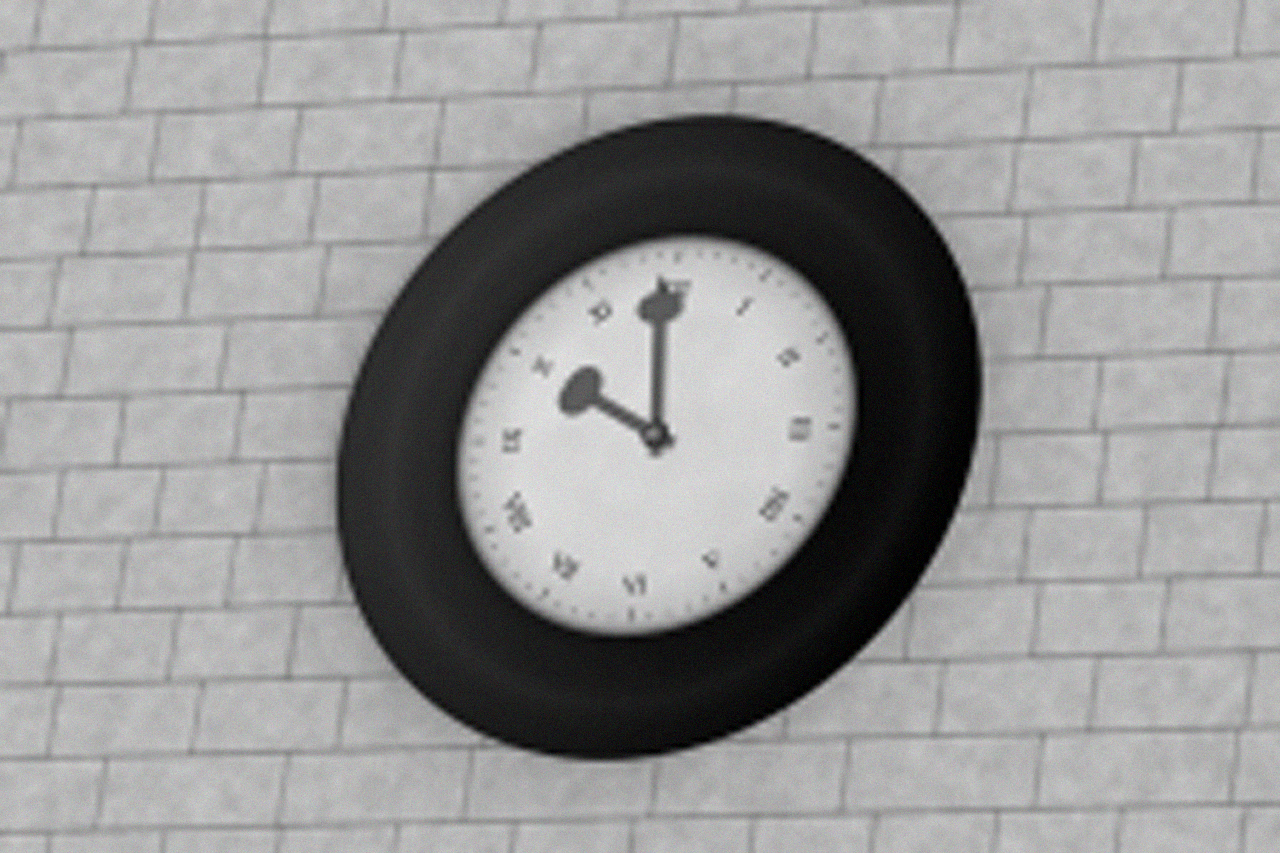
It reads 9.59
